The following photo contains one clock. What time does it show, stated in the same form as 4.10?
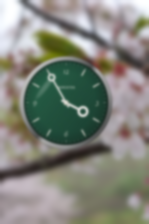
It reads 3.55
